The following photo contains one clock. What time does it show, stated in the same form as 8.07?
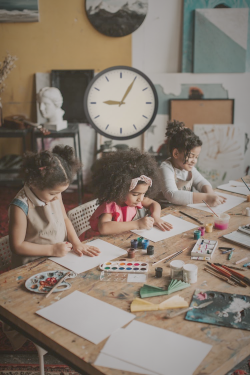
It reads 9.05
